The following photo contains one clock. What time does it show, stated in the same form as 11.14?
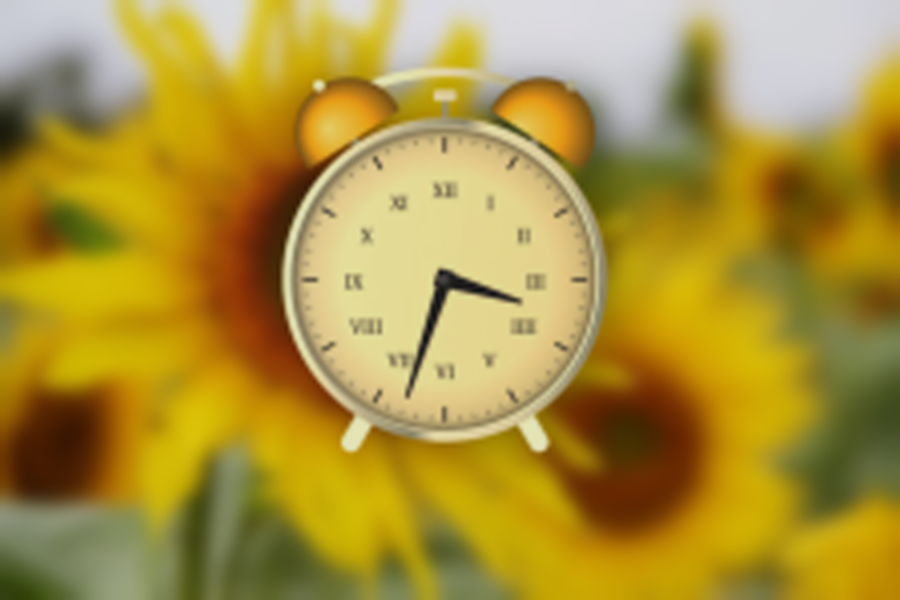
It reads 3.33
